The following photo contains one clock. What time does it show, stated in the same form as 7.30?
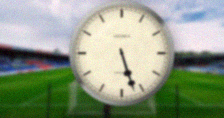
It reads 5.27
